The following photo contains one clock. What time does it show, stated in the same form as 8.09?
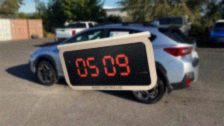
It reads 5.09
